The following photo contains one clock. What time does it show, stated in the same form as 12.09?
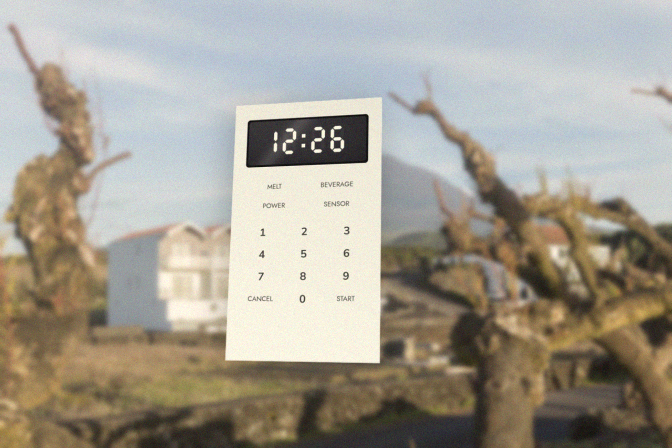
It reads 12.26
